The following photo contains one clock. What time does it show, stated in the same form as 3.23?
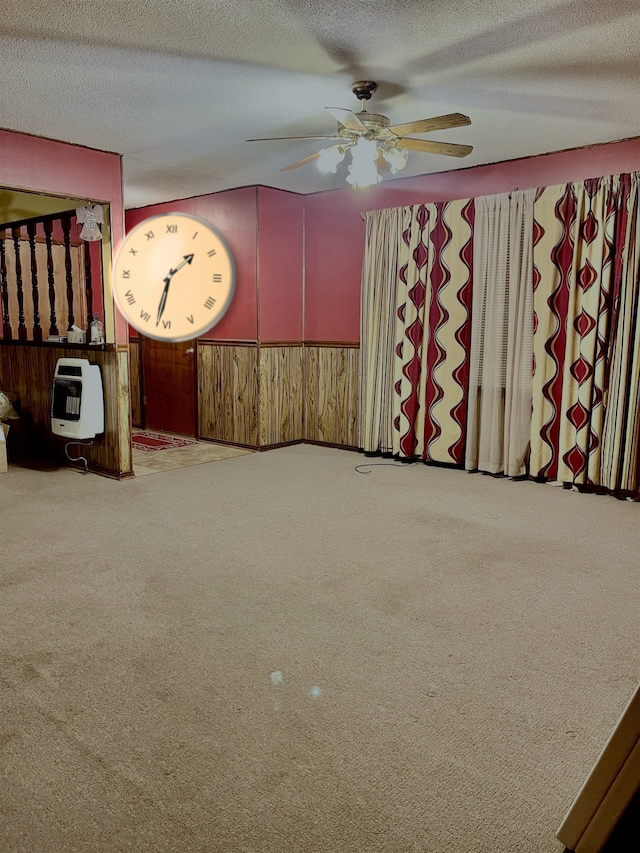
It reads 1.32
